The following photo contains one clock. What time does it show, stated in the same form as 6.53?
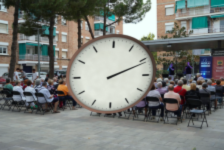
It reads 2.11
